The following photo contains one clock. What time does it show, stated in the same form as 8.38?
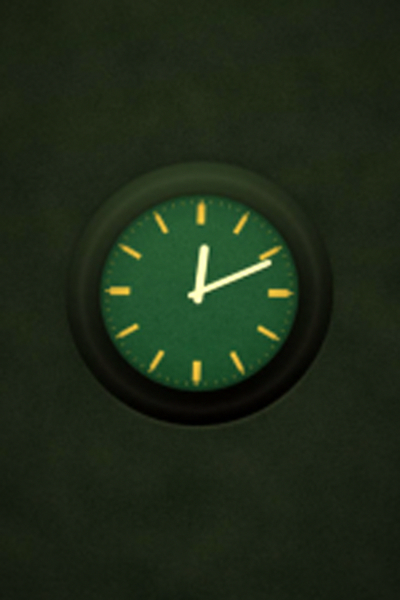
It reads 12.11
